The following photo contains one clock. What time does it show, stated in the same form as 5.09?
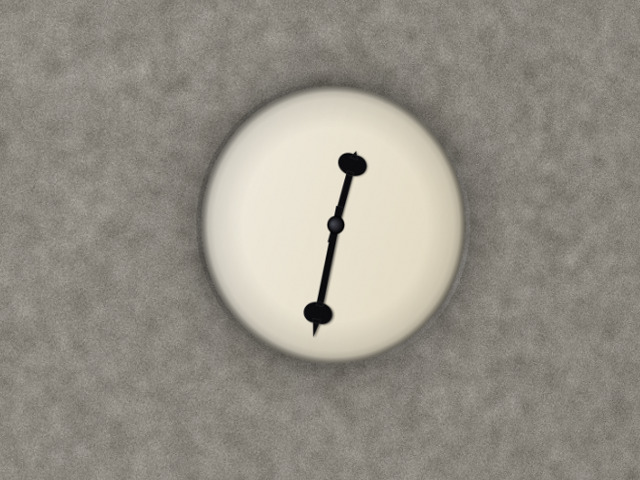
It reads 12.32
